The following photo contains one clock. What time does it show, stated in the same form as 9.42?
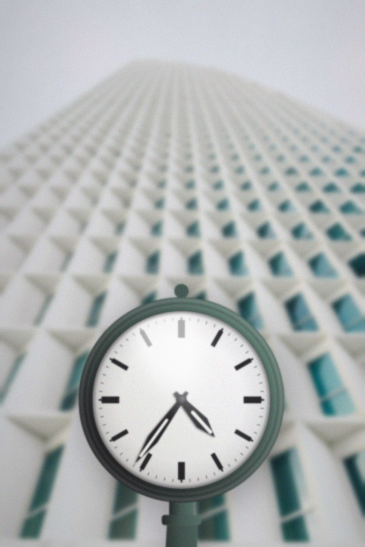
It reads 4.36
